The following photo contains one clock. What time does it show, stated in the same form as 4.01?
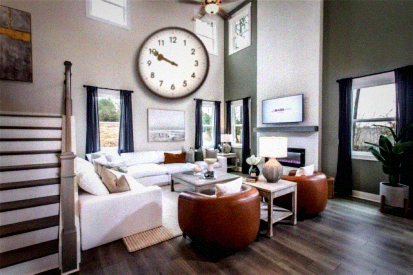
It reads 9.50
